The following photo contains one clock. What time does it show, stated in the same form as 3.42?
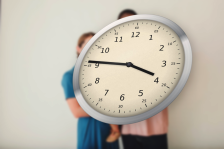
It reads 3.46
